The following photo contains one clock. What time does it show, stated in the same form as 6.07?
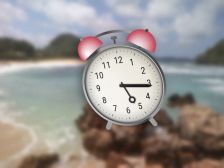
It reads 5.16
